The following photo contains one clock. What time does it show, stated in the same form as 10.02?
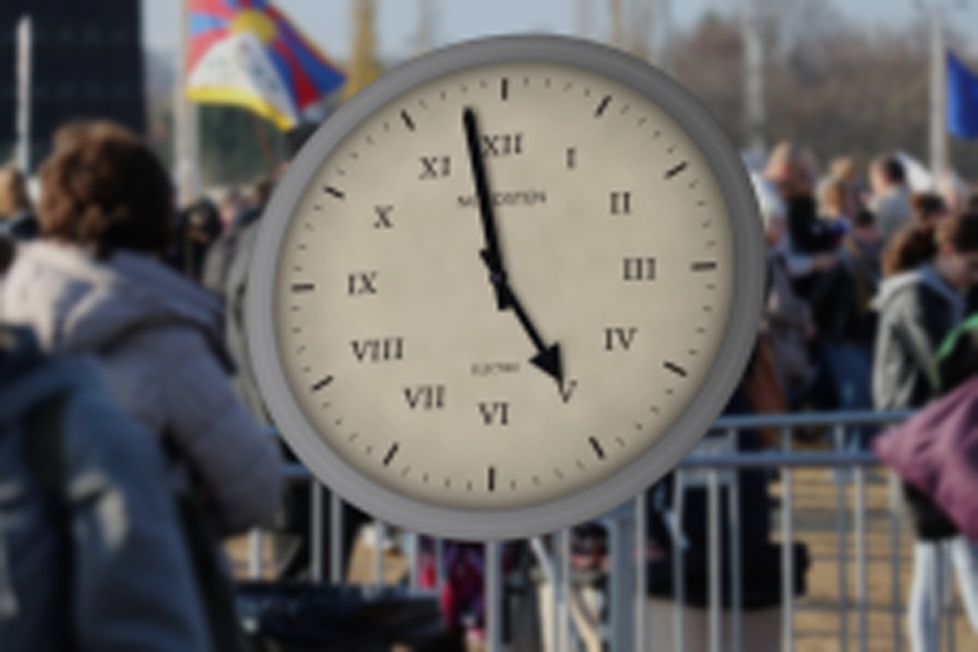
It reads 4.58
